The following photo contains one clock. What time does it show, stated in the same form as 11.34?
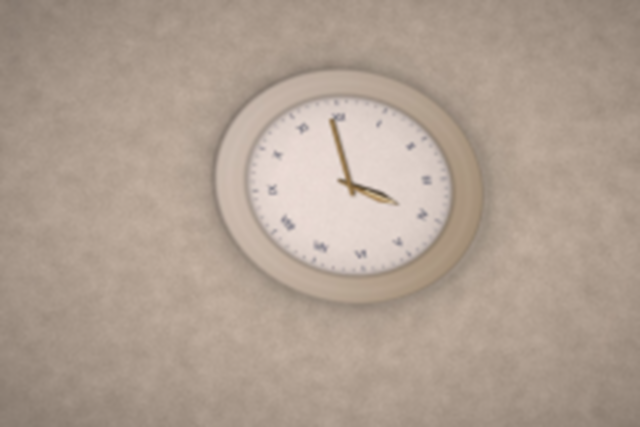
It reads 3.59
